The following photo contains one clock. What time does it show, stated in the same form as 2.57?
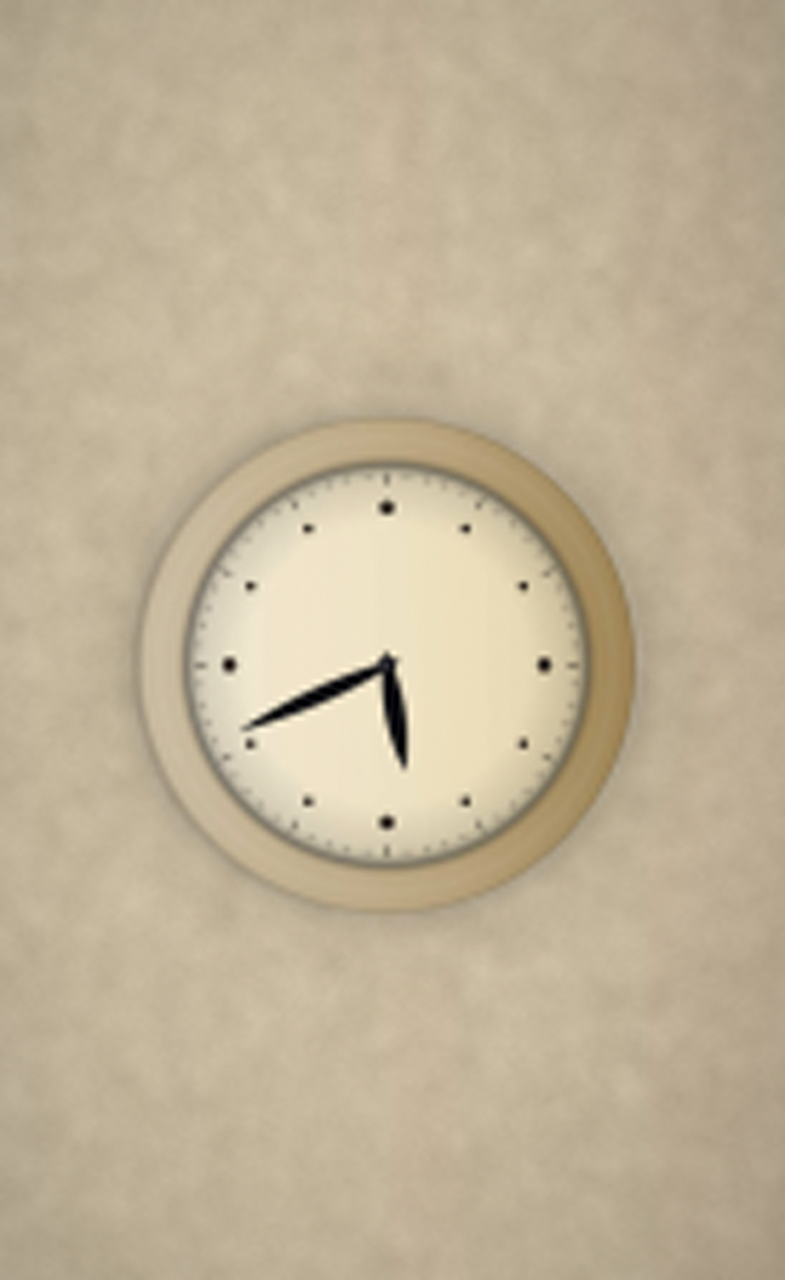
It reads 5.41
